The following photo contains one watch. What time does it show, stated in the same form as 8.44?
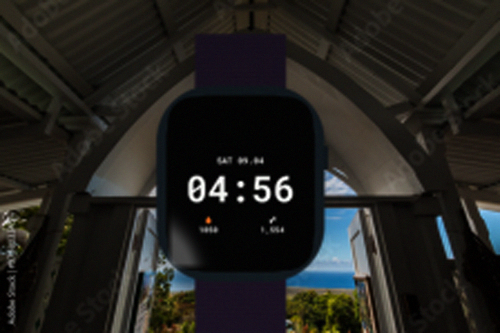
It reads 4.56
